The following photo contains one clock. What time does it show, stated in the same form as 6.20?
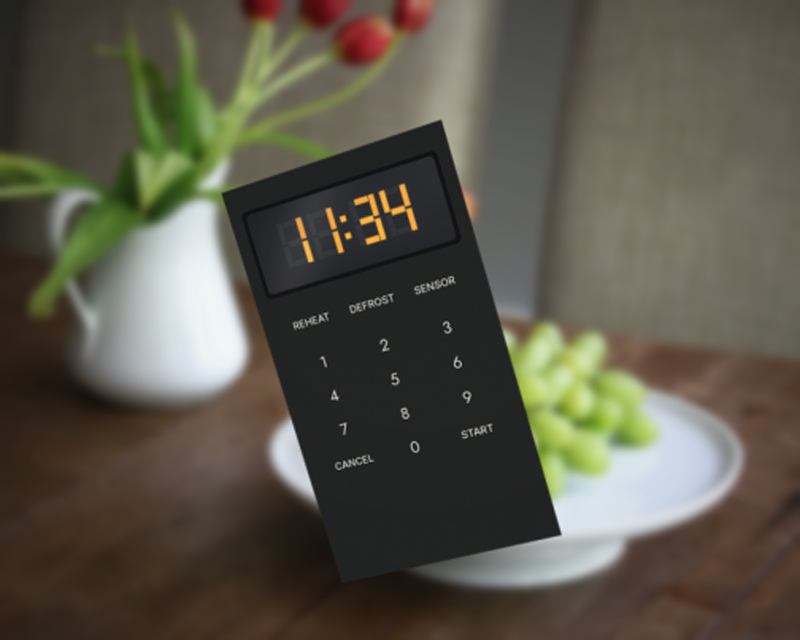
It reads 11.34
